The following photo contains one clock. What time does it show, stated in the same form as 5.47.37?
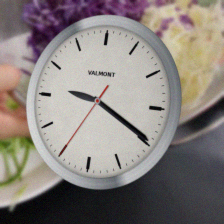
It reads 9.19.35
